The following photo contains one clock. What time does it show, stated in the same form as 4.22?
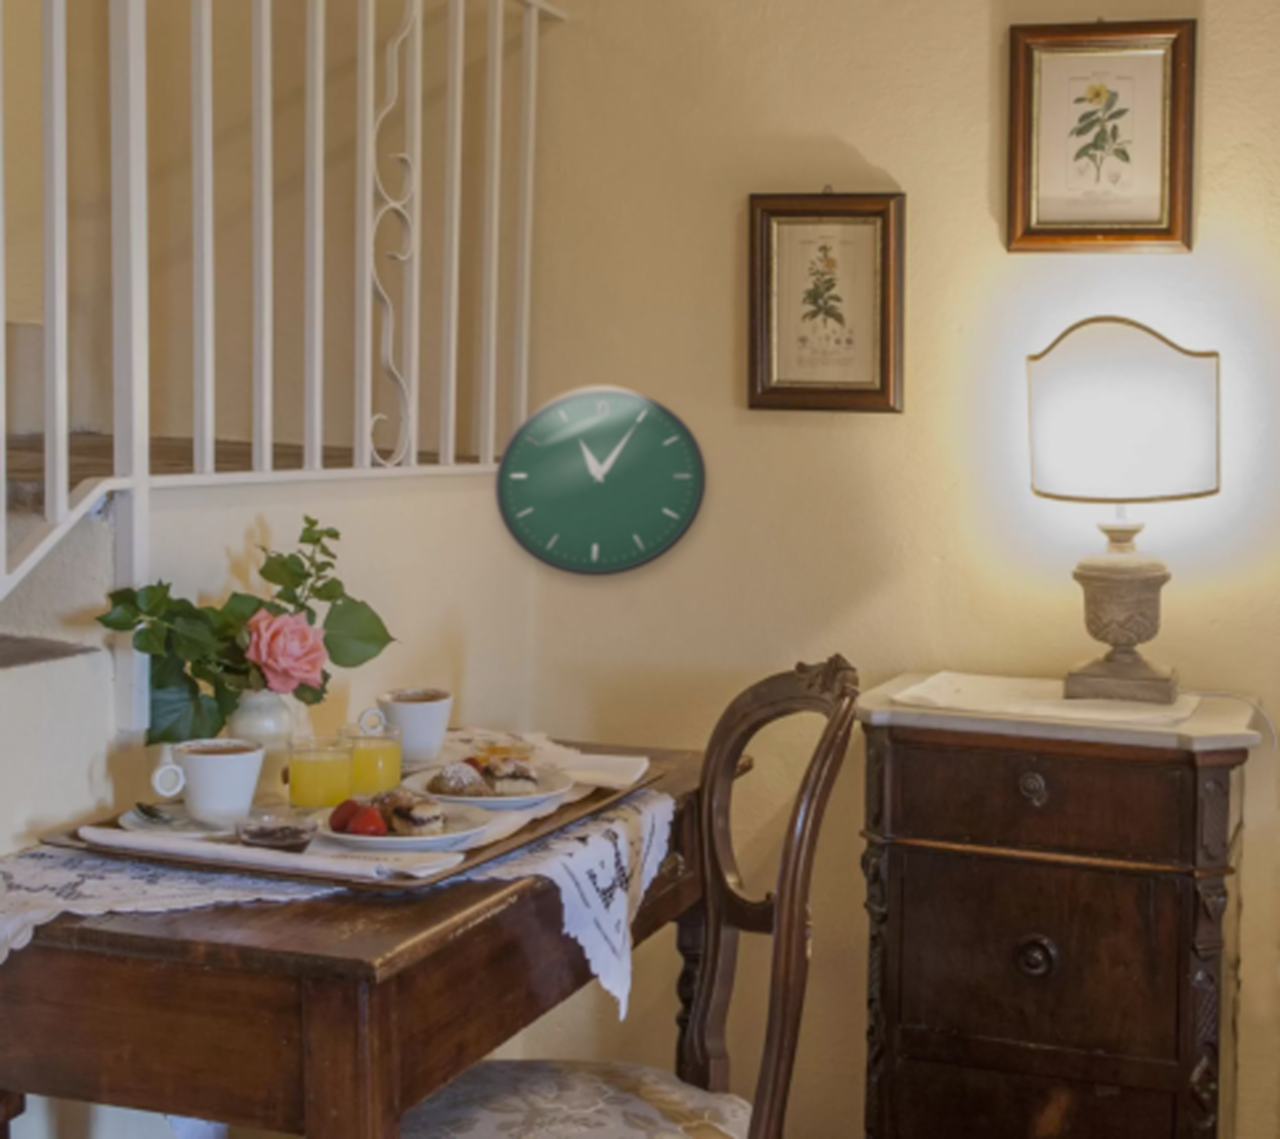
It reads 11.05
